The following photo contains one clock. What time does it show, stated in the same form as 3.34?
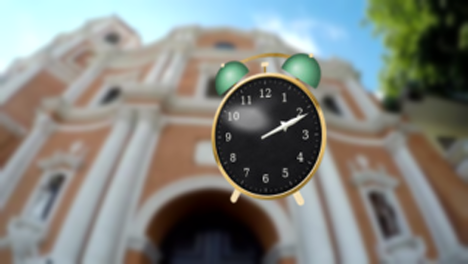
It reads 2.11
